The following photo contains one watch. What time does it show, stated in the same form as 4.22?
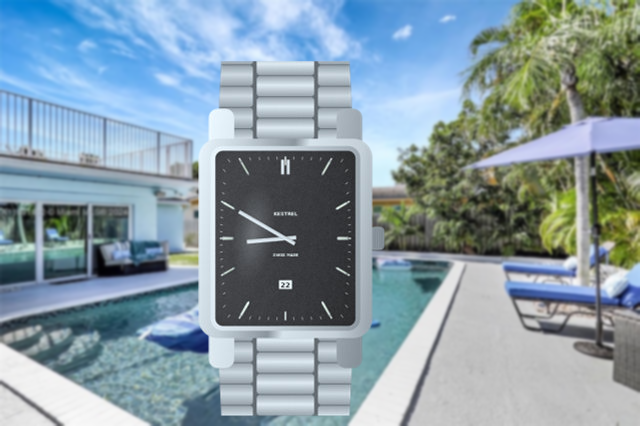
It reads 8.50
